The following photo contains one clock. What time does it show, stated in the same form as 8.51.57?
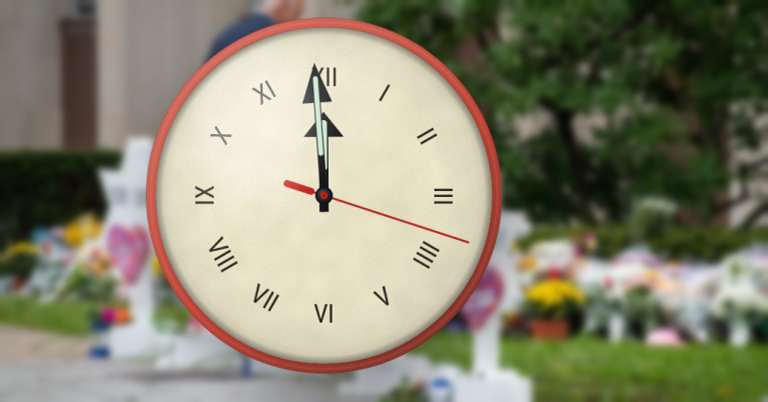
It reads 11.59.18
